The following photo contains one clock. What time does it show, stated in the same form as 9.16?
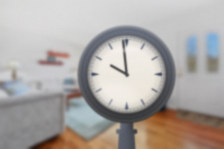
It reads 9.59
